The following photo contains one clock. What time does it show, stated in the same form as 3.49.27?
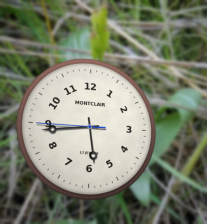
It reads 5.43.45
